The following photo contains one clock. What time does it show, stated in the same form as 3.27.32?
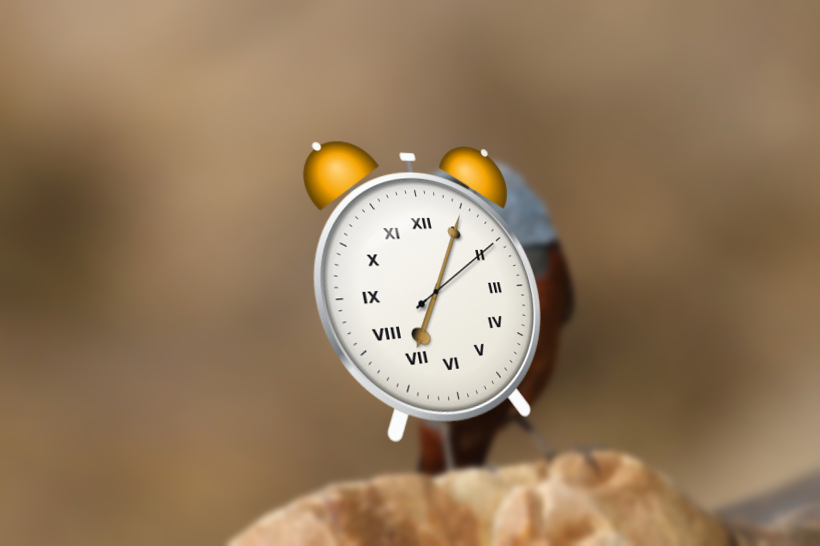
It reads 7.05.10
